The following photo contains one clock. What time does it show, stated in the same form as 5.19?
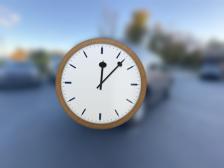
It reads 12.07
